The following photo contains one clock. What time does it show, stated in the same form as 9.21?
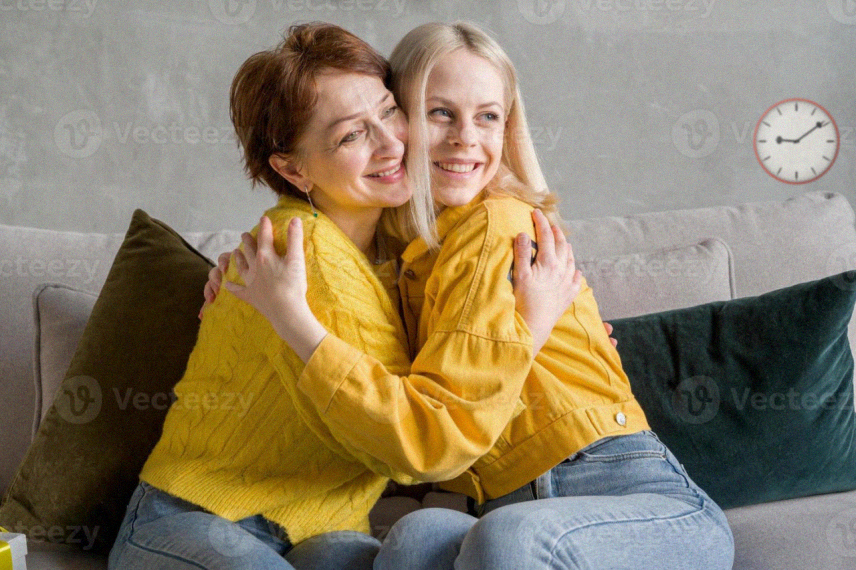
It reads 9.09
